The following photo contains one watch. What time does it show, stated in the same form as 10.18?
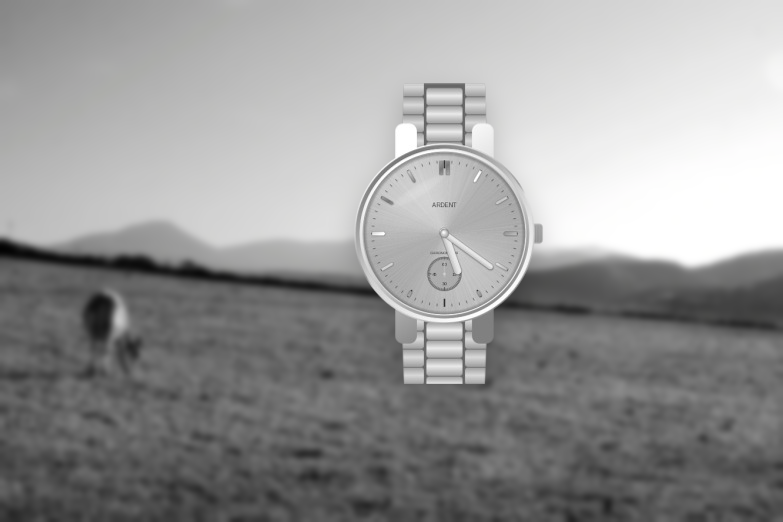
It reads 5.21
